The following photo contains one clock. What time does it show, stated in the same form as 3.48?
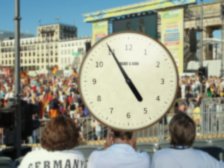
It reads 4.55
